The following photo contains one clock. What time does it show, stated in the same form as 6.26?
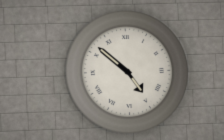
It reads 4.52
